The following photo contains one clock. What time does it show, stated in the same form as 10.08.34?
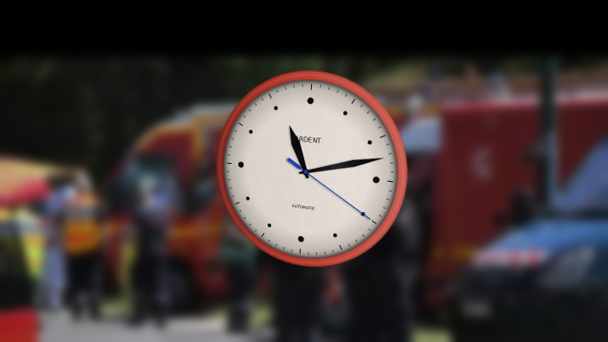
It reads 11.12.20
